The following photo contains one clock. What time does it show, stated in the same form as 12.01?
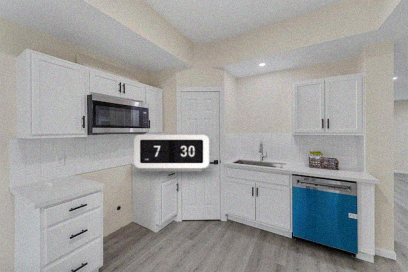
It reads 7.30
